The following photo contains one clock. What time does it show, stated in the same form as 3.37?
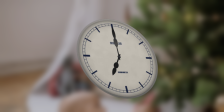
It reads 7.00
